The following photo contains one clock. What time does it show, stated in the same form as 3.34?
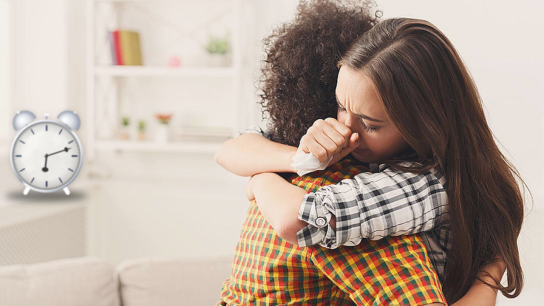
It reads 6.12
